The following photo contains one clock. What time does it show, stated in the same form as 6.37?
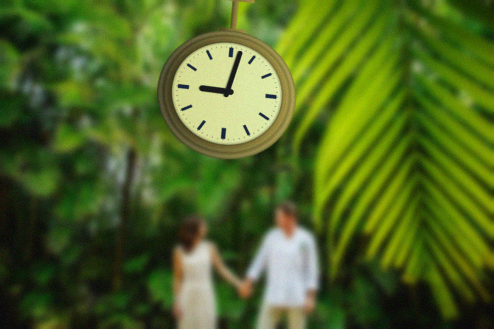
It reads 9.02
